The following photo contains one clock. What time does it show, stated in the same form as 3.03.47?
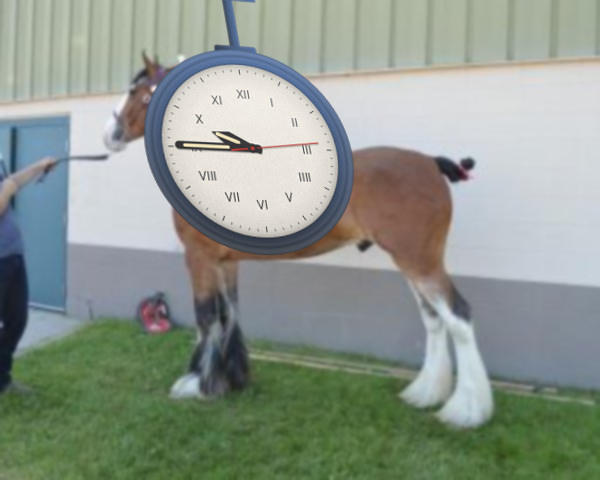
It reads 9.45.14
